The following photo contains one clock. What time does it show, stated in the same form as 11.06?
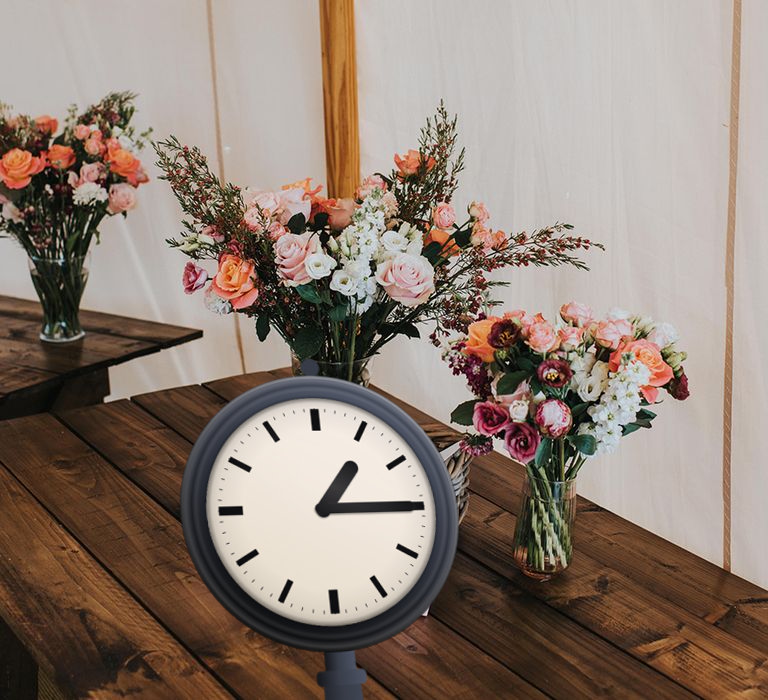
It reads 1.15
